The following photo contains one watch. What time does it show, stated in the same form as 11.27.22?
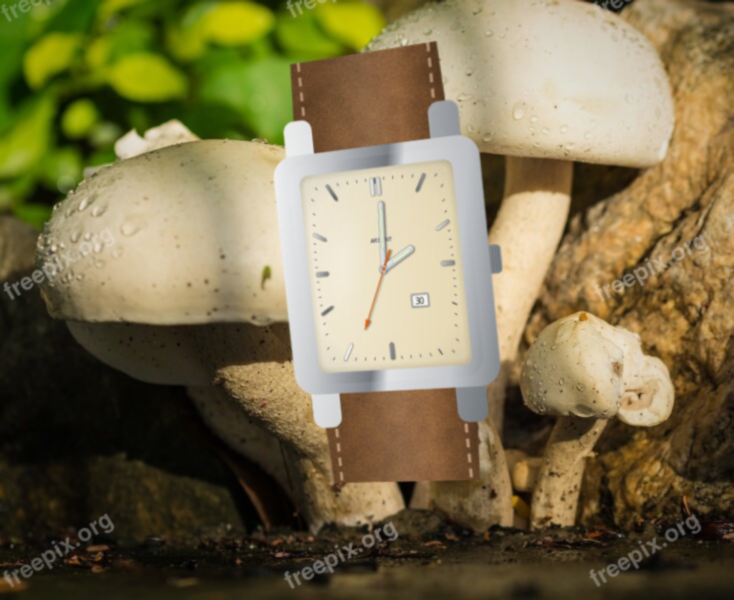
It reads 2.00.34
